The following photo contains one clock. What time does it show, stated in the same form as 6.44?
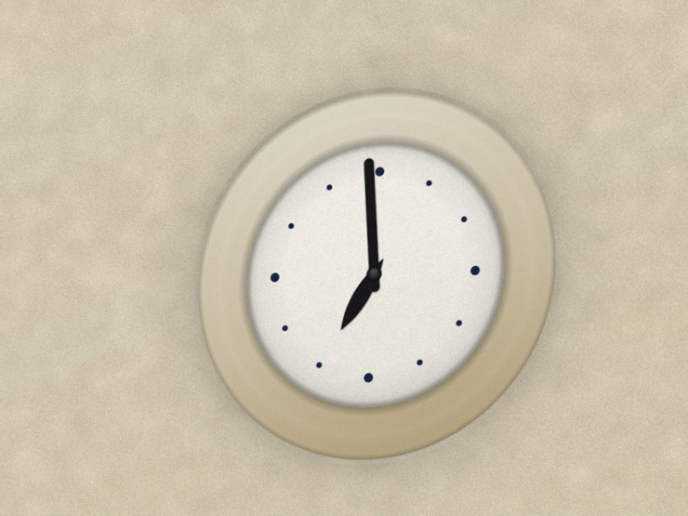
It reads 6.59
